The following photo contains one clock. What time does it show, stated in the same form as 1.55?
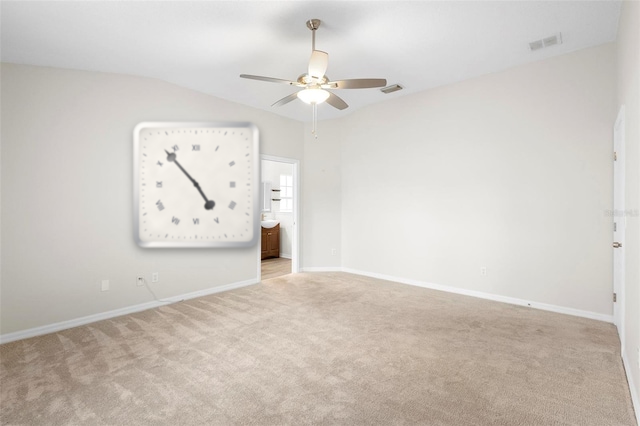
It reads 4.53
